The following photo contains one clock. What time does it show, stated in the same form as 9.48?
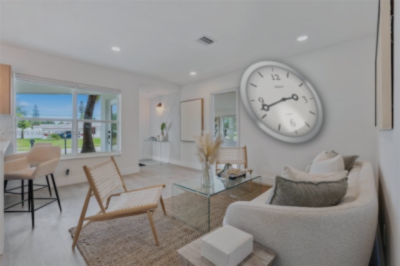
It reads 2.42
